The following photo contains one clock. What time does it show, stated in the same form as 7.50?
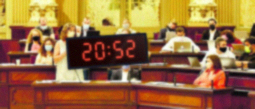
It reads 20.52
